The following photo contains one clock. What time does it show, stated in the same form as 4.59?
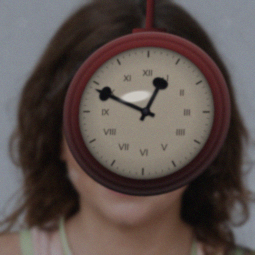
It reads 12.49
